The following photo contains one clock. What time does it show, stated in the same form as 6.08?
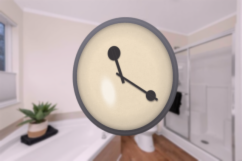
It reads 11.20
